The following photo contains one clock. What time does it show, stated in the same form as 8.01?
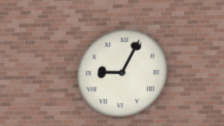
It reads 9.04
